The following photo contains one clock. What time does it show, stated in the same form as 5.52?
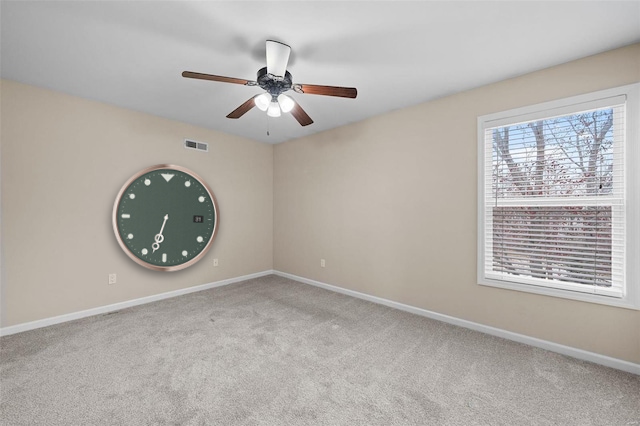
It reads 6.33
